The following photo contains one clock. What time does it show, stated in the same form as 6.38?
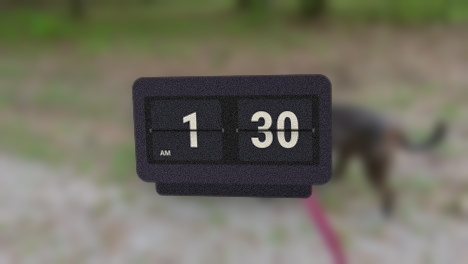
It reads 1.30
